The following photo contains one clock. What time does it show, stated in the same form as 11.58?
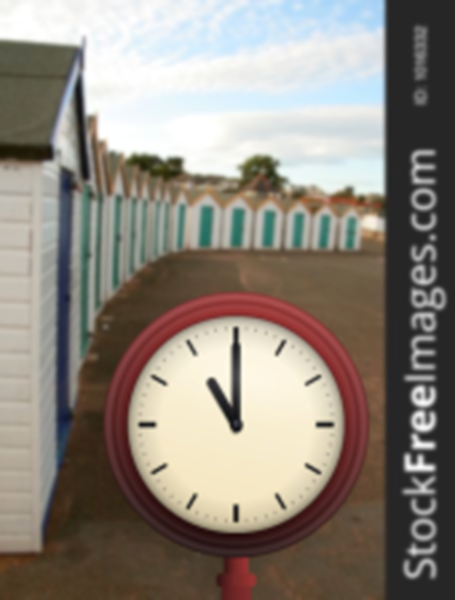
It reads 11.00
